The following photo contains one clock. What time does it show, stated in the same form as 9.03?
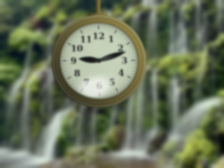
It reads 9.12
